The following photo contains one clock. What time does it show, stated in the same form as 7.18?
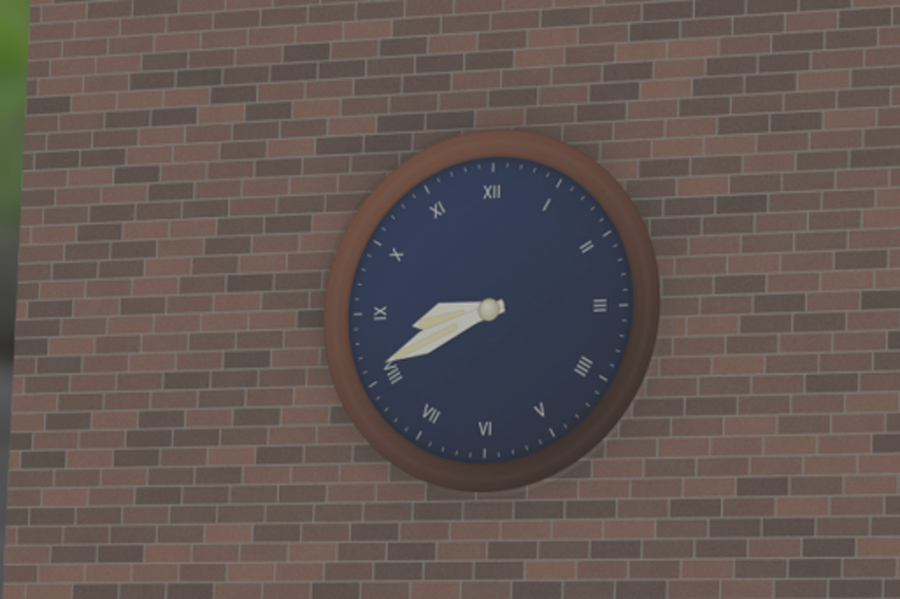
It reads 8.41
